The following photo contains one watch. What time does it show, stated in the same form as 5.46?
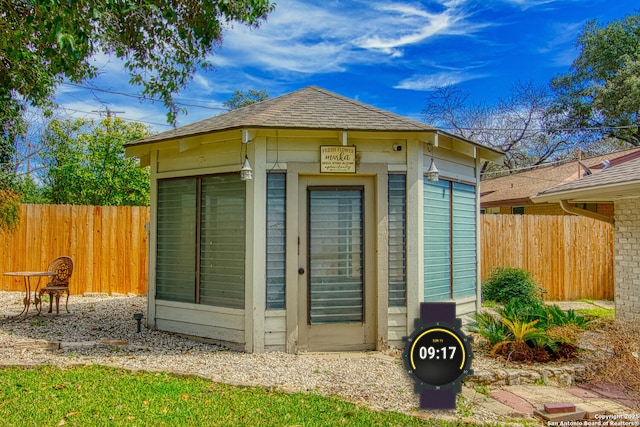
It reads 9.17
